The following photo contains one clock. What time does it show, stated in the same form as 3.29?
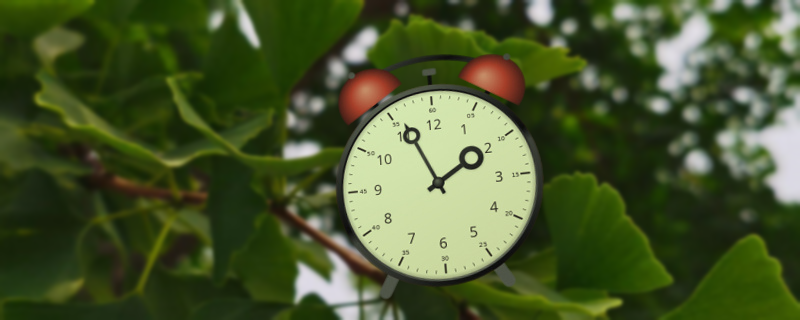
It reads 1.56
